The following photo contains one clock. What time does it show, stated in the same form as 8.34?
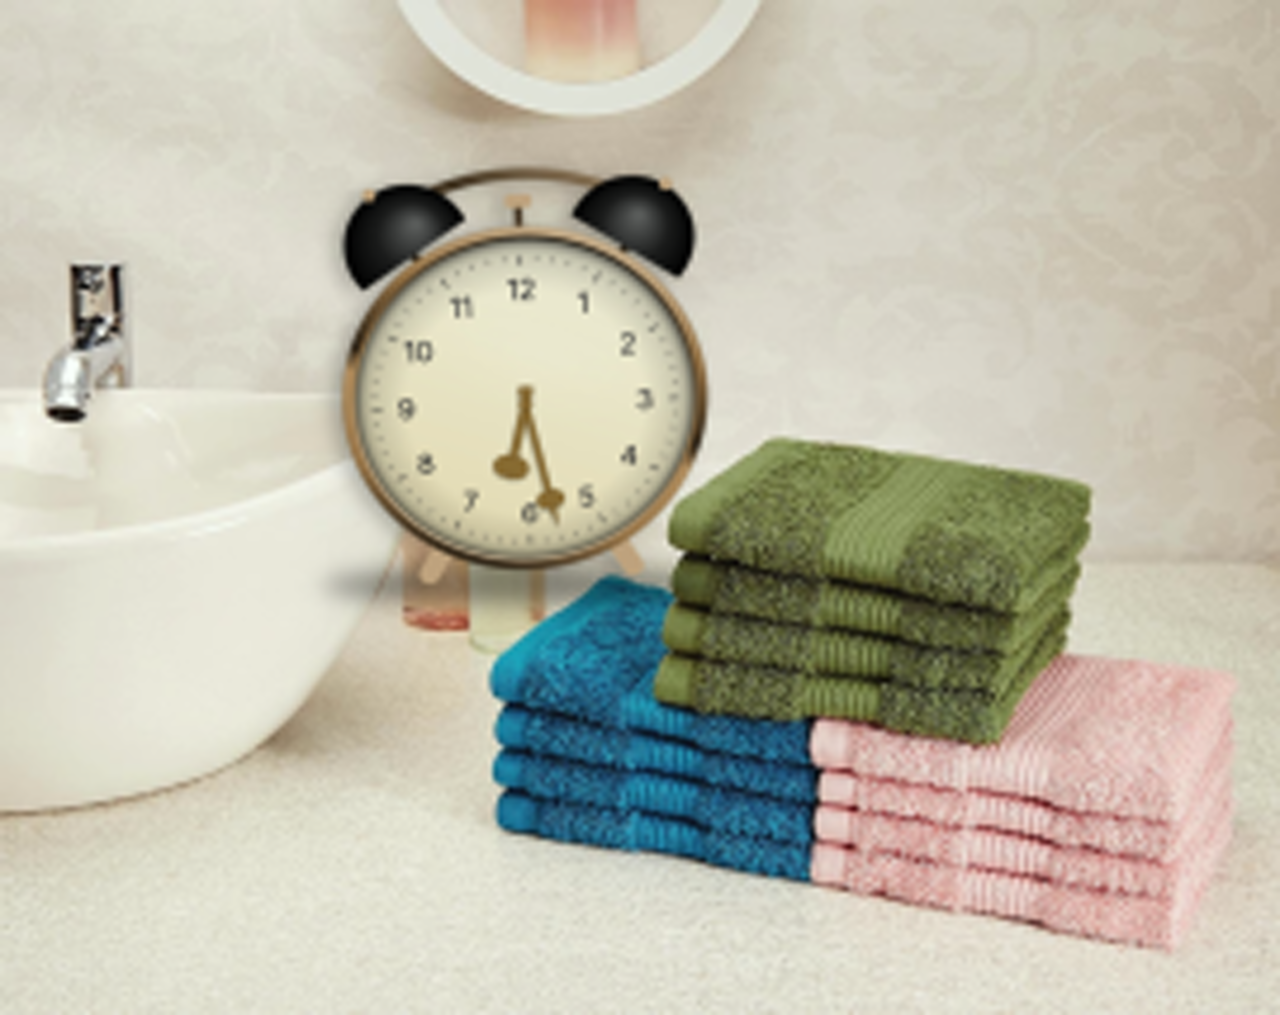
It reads 6.28
